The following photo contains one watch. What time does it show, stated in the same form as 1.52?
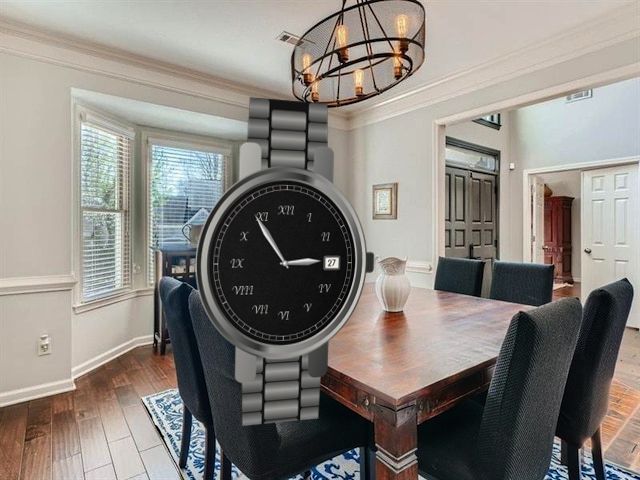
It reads 2.54
